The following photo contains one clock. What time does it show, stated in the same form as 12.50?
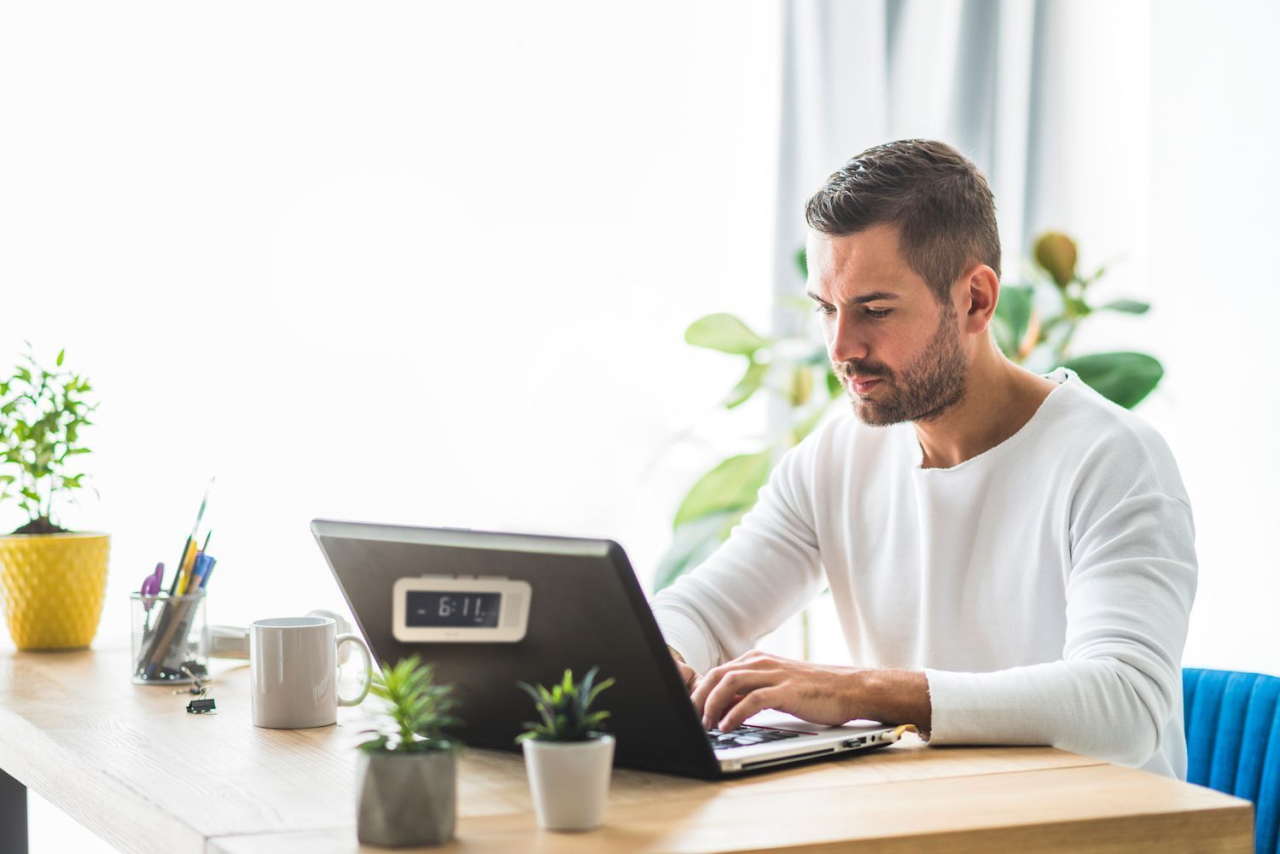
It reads 6.11
